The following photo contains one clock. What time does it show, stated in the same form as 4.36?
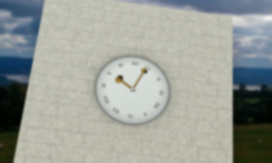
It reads 10.04
